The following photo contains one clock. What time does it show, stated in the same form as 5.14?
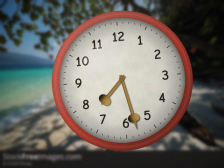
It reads 7.28
